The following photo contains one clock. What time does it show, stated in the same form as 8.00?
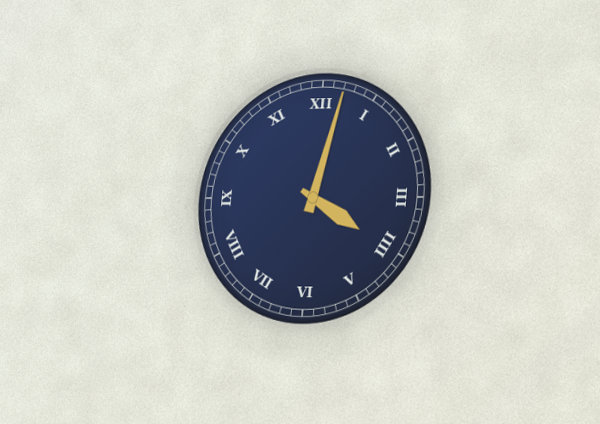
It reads 4.02
